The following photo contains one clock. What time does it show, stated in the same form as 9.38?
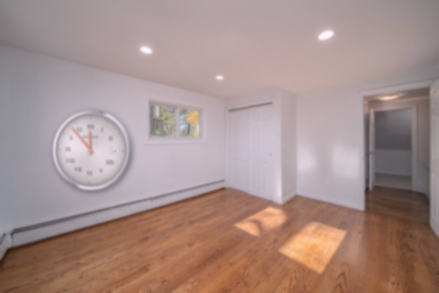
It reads 11.53
